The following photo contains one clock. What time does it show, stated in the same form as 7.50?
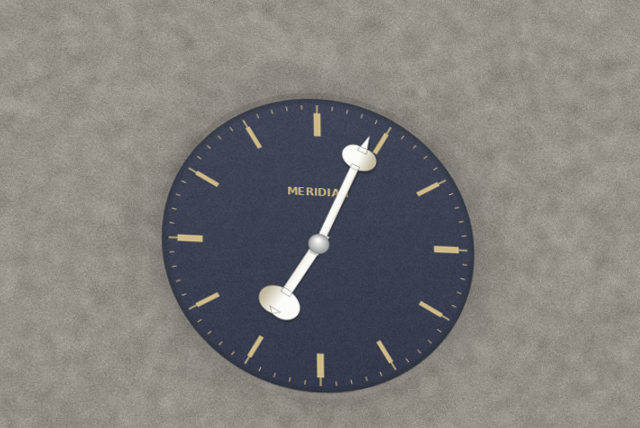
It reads 7.04
